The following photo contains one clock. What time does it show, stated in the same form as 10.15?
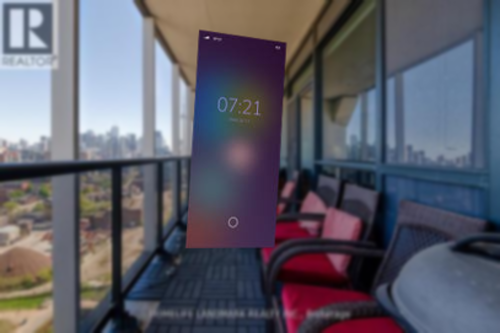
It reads 7.21
